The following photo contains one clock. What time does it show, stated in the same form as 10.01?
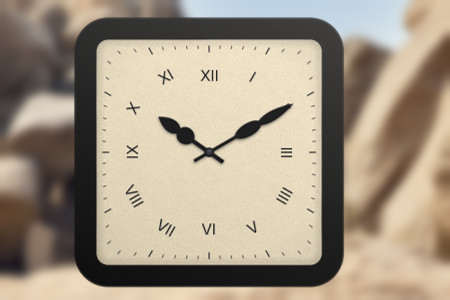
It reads 10.10
